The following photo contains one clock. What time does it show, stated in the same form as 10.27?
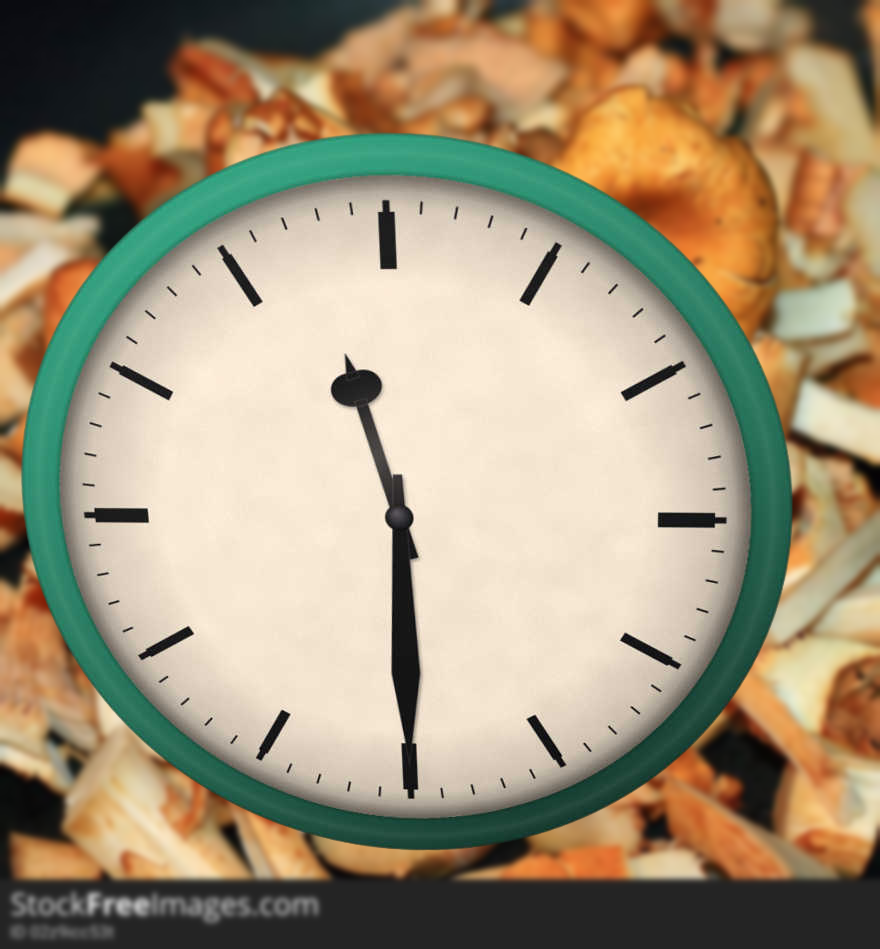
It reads 11.30
